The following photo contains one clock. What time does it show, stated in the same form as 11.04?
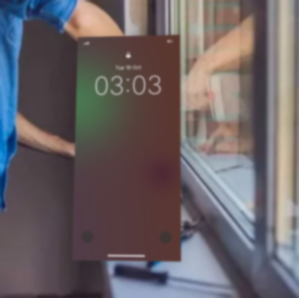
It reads 3.03
